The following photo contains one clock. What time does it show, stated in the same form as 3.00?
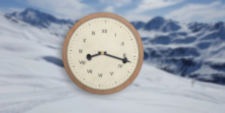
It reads 8.17
